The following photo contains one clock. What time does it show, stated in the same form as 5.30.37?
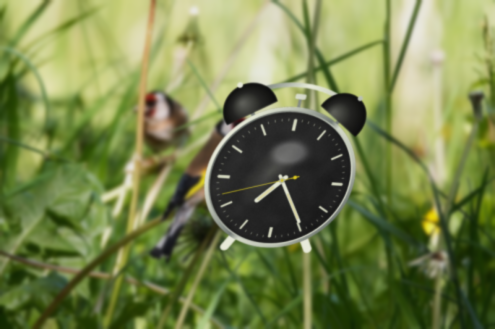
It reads 7.24.42
